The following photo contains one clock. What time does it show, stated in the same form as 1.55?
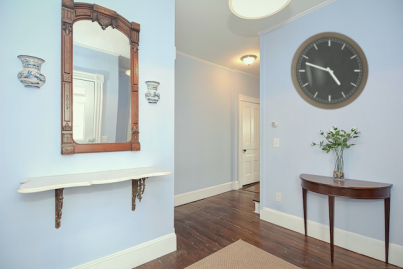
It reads 4.48
